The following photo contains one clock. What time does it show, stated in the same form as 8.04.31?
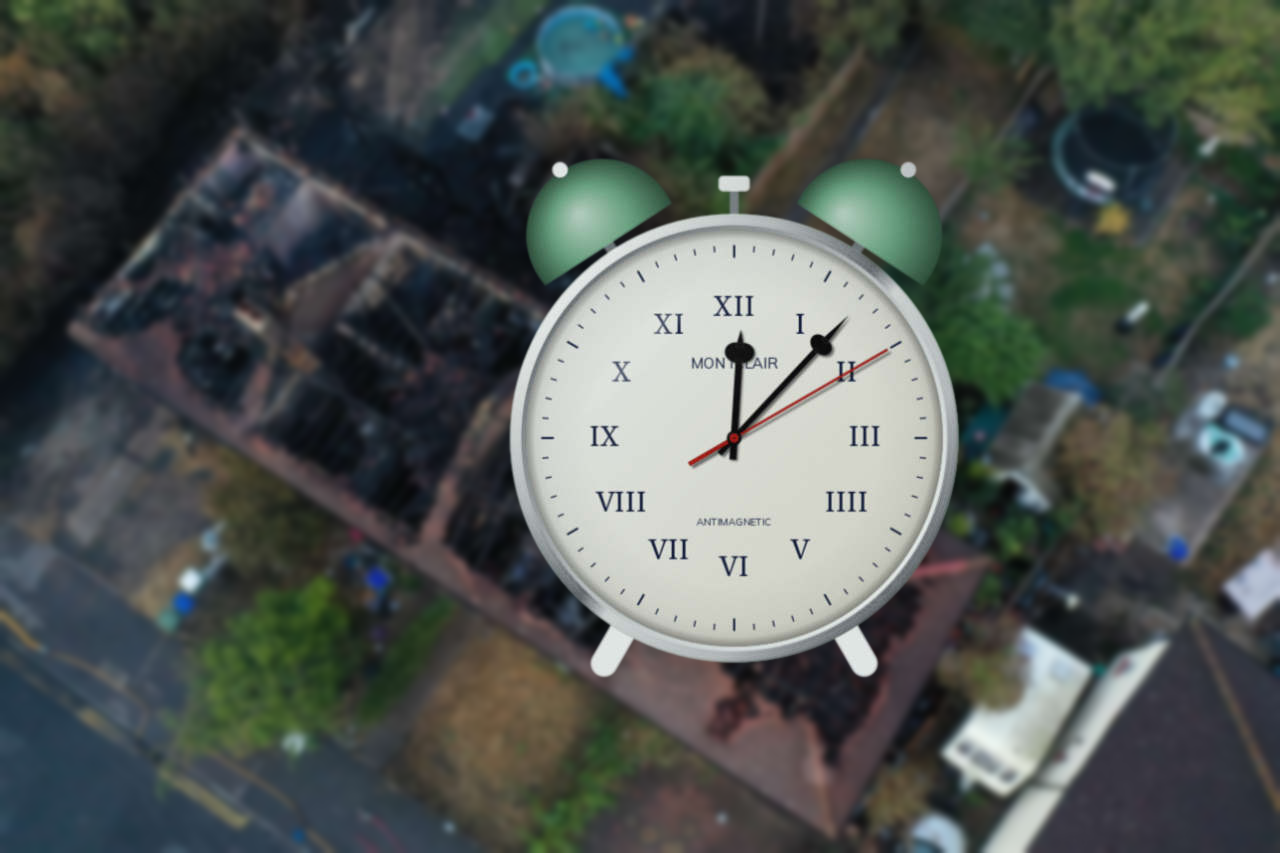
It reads 12.07.10
